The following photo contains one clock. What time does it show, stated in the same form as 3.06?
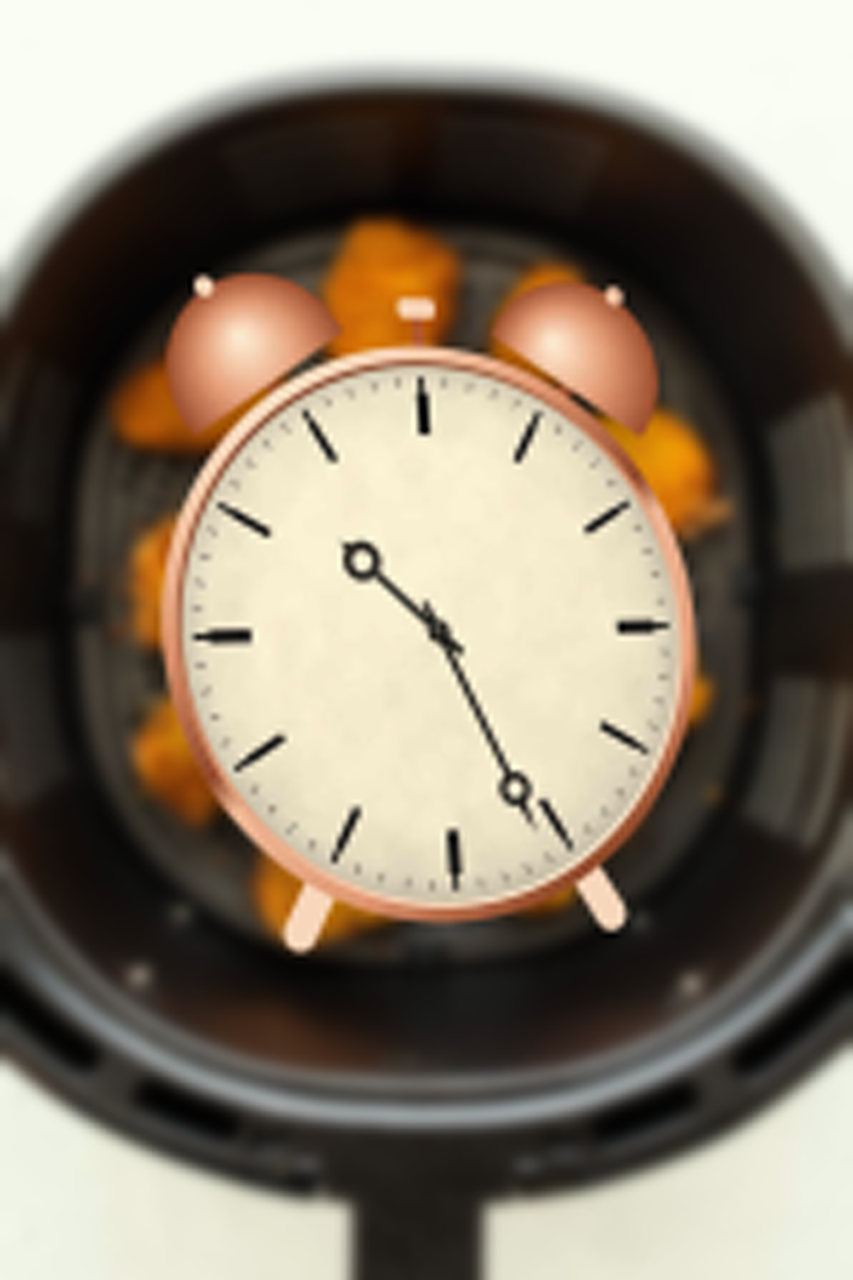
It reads 10.26
